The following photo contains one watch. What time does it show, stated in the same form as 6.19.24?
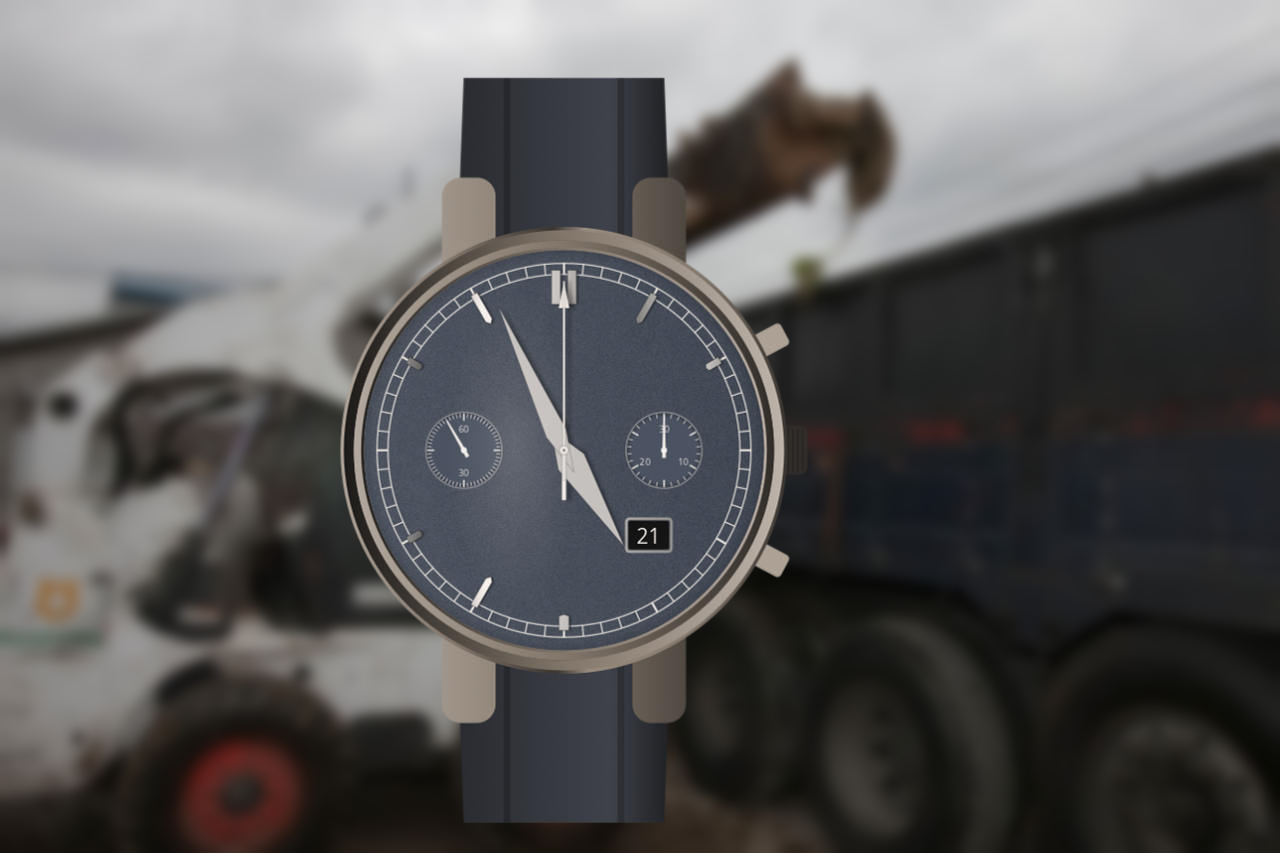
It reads 4.55.55
